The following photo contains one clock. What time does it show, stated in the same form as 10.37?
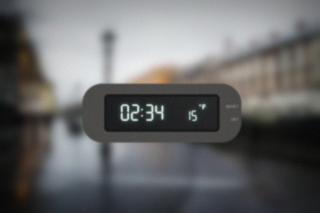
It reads 2.34
